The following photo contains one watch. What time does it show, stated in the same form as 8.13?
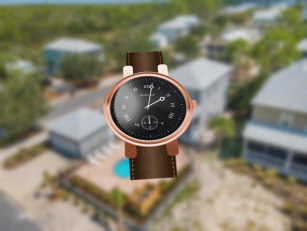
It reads 2.02
